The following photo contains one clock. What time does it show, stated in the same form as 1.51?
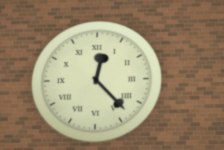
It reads 12.23
